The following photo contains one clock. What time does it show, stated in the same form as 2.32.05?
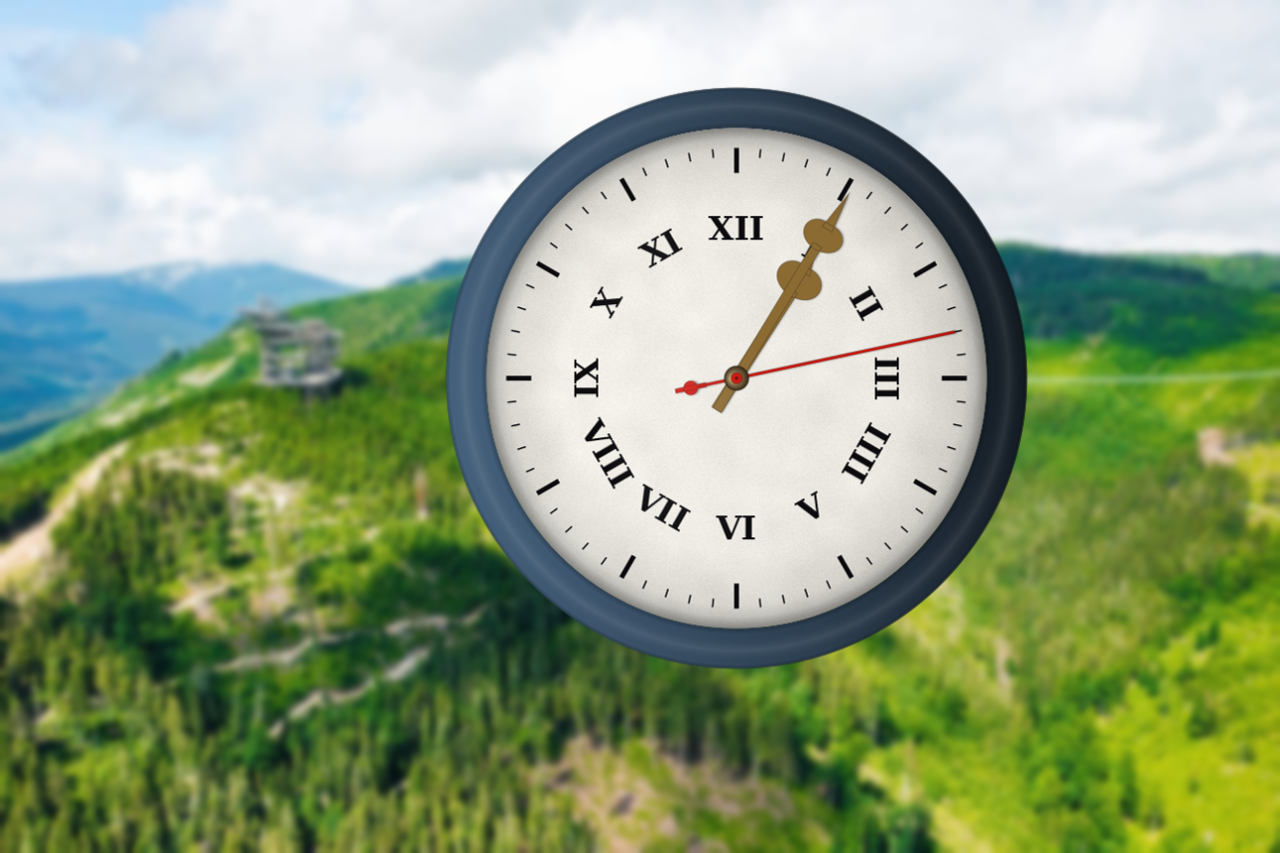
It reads 1.05.13
